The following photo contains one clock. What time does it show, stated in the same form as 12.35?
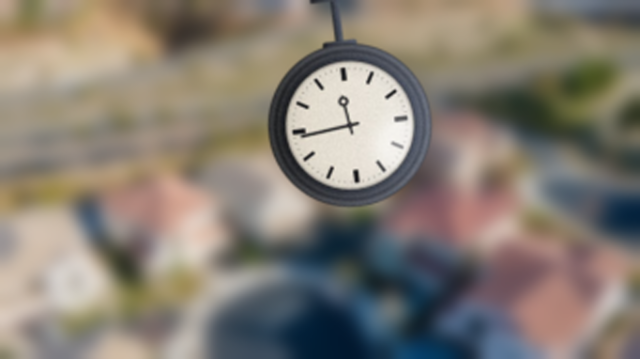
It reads 11.44
